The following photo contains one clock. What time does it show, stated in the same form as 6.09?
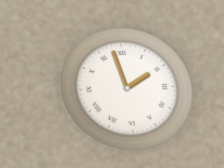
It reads 1.58
